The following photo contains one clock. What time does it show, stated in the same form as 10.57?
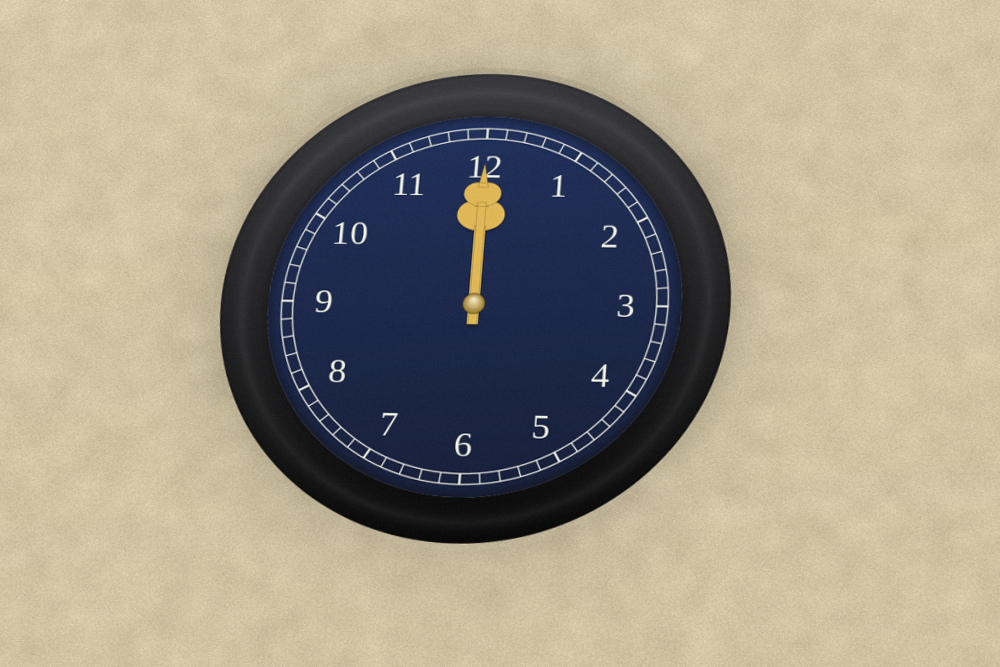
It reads 12.00
